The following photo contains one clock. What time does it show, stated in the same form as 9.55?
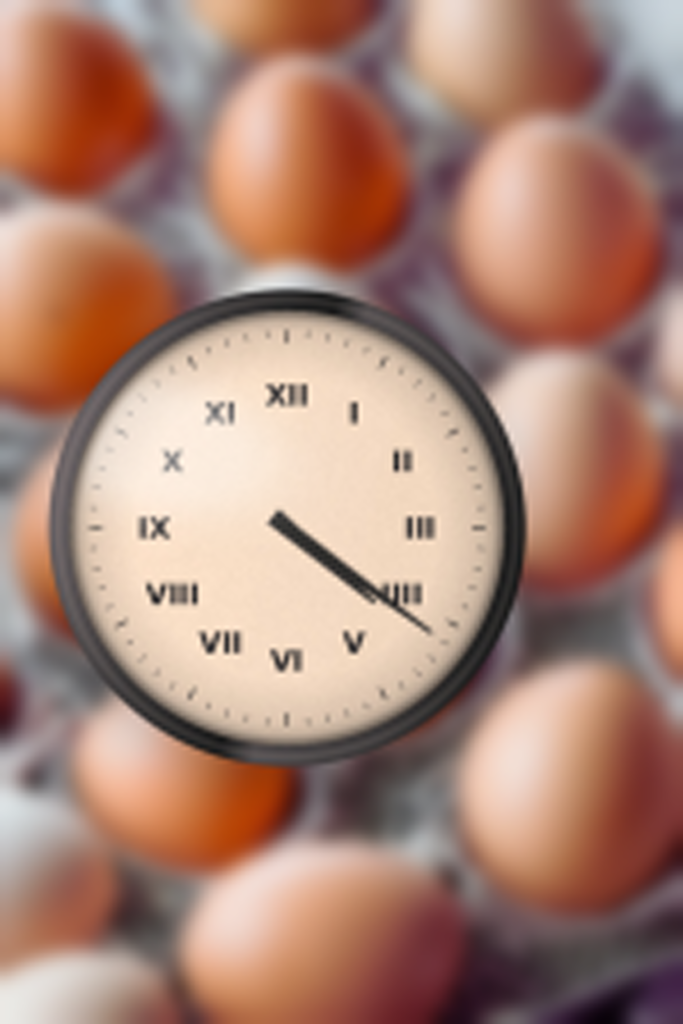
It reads 4.21
